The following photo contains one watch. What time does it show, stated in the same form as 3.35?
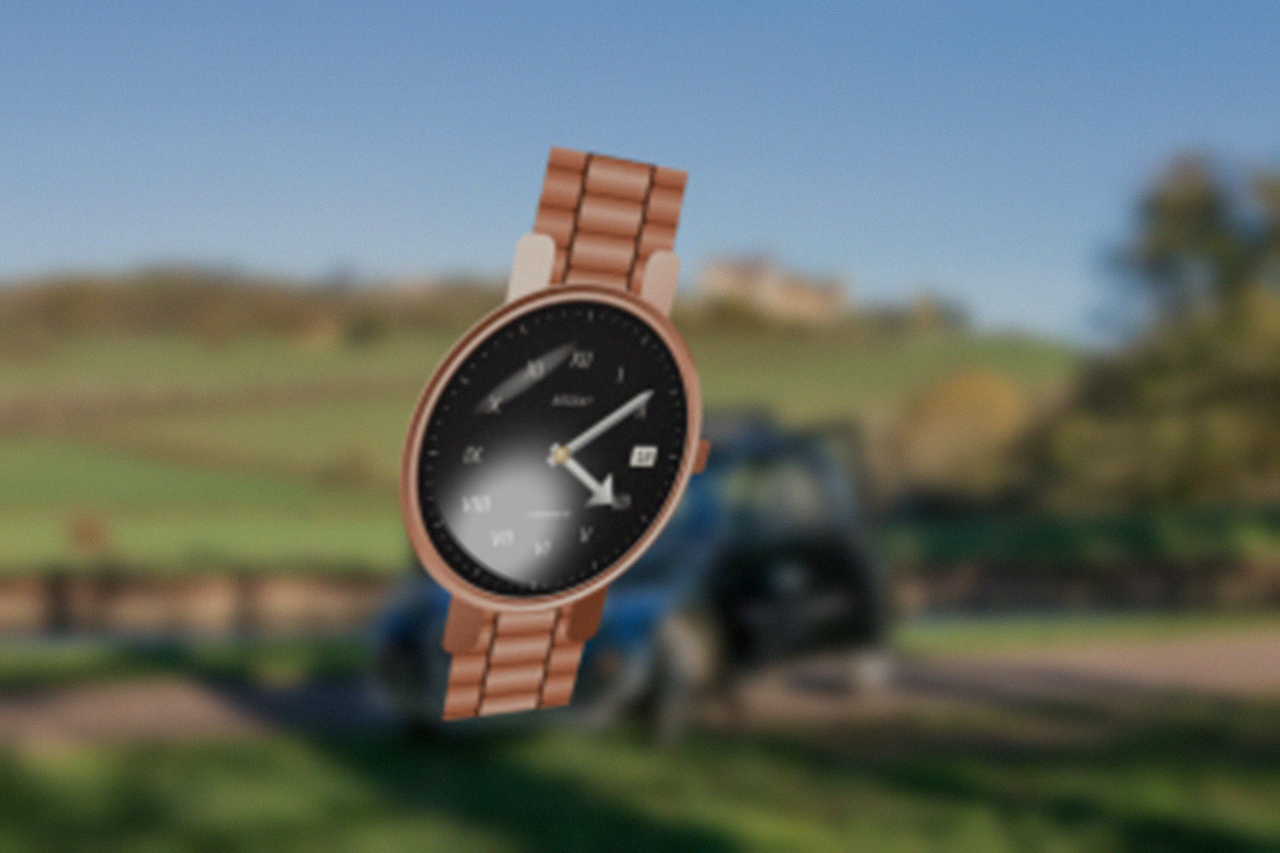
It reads 4.09
